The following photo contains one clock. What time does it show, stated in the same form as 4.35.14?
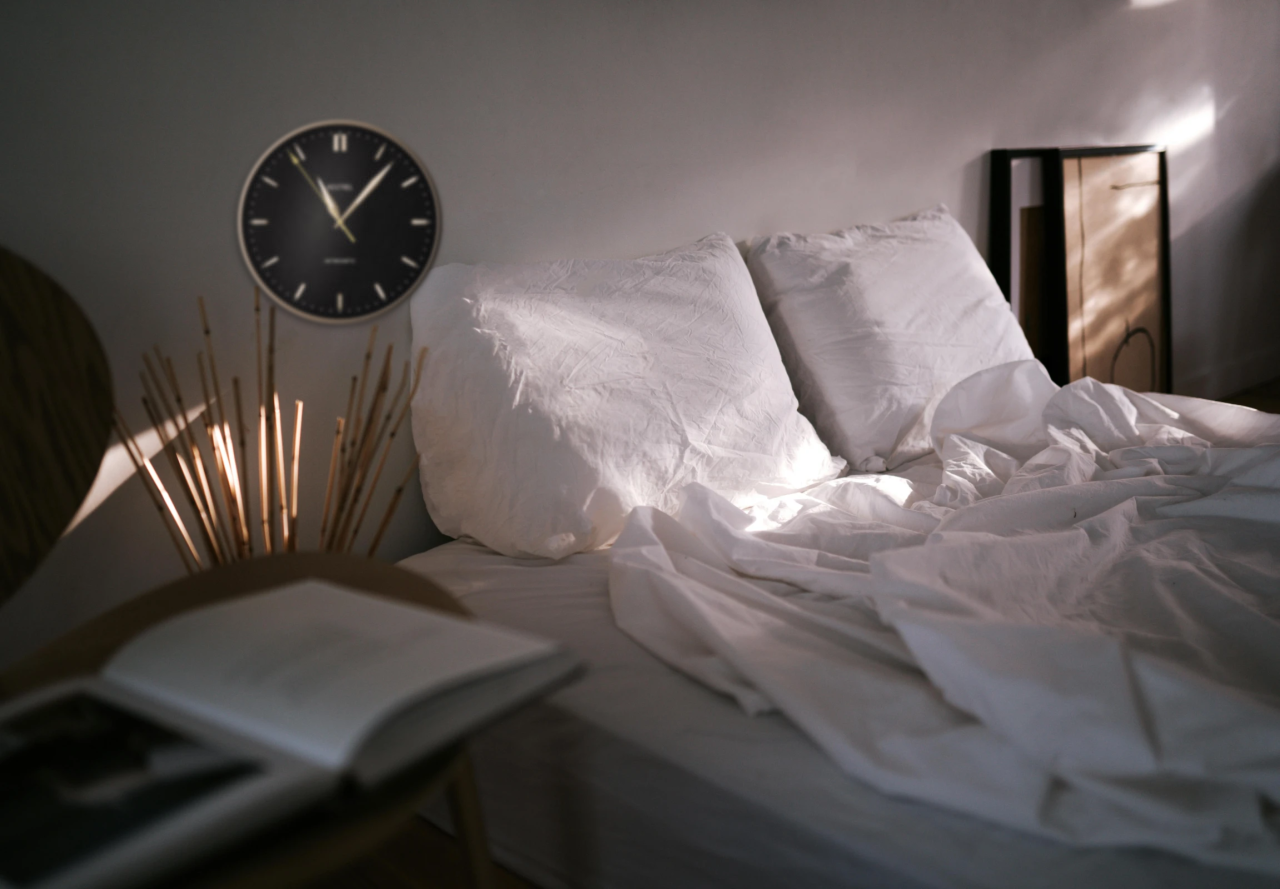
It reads 11.06.54
